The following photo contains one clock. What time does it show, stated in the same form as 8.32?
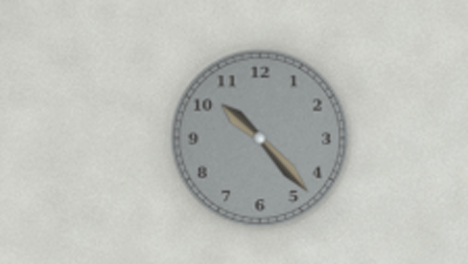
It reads 10.23
